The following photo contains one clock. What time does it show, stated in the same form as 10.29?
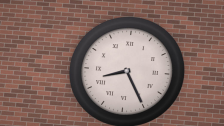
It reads 8.25
